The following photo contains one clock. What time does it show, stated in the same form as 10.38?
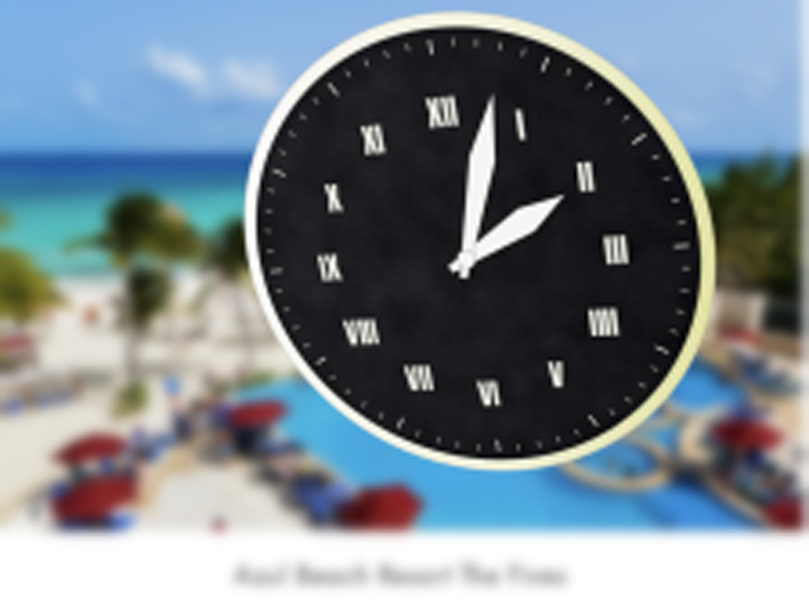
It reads 2.03
